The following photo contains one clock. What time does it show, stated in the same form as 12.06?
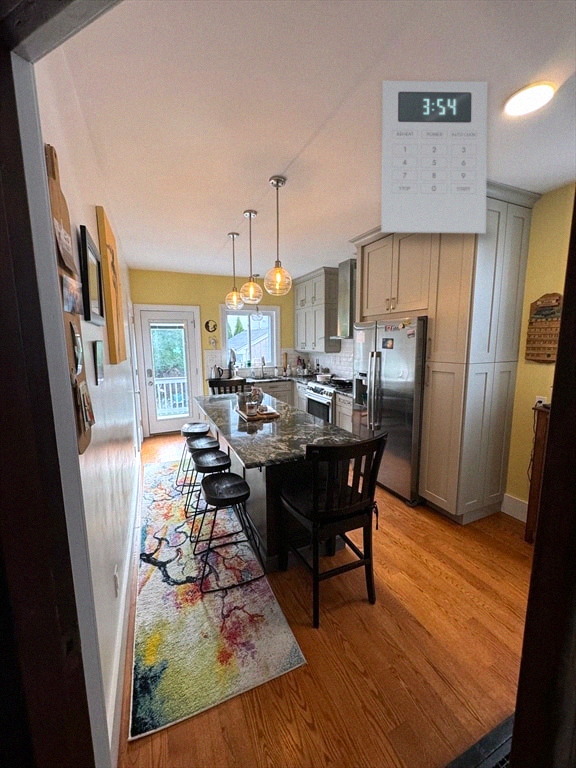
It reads 3.54
